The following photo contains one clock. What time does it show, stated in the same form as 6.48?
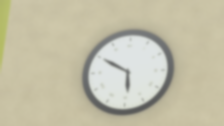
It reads 5.50
